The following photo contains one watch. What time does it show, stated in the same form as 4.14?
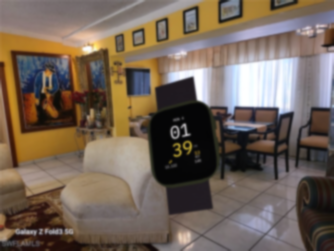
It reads 1.39
